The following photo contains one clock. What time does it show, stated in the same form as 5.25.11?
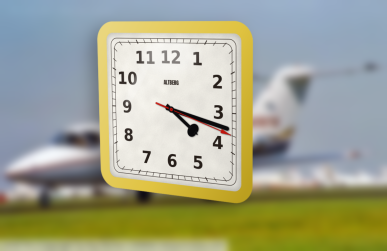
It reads 4.17.18
